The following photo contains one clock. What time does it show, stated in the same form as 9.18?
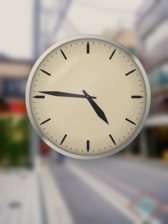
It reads 4.46
